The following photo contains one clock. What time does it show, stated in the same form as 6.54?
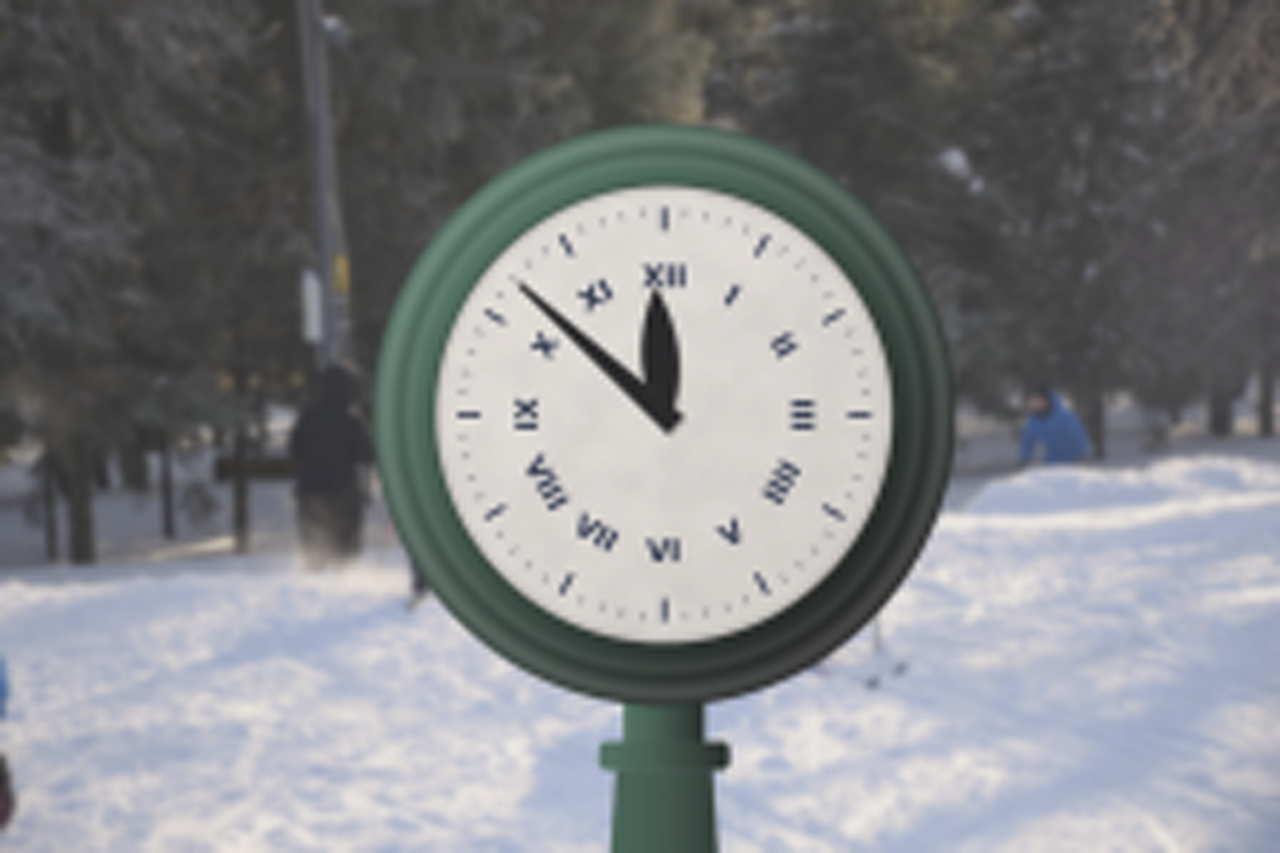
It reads 11.52
